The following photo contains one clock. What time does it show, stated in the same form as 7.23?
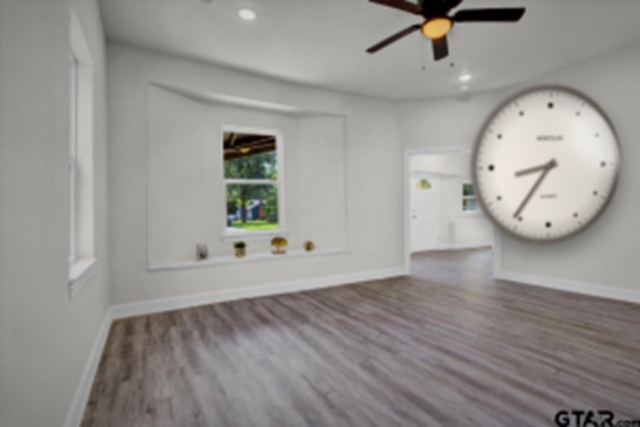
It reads 8.36
